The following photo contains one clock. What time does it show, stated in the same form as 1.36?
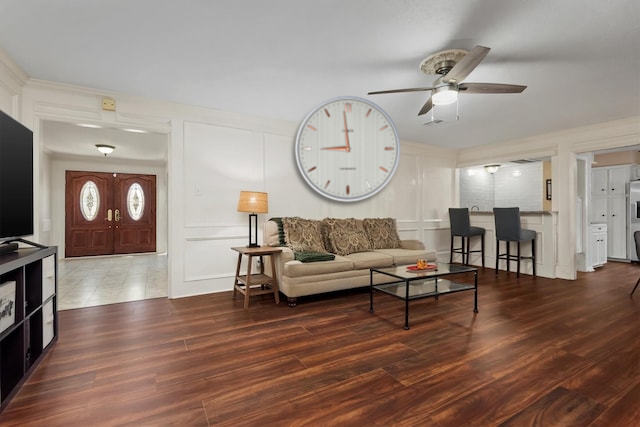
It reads 8.59
